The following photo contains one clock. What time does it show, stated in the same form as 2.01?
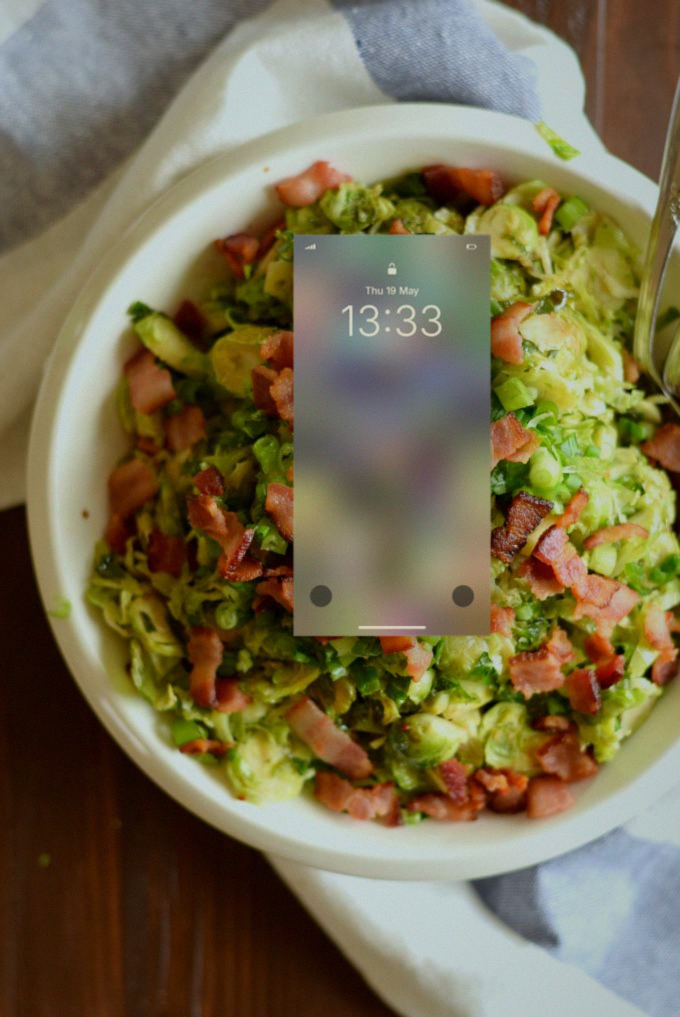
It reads 13.33
